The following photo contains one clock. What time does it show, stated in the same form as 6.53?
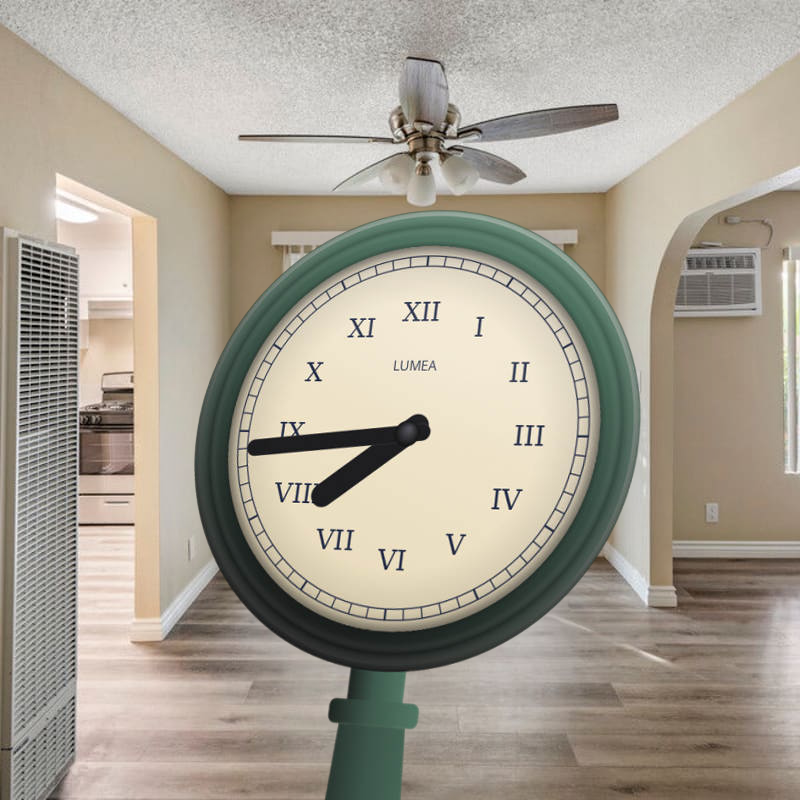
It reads 7.44
